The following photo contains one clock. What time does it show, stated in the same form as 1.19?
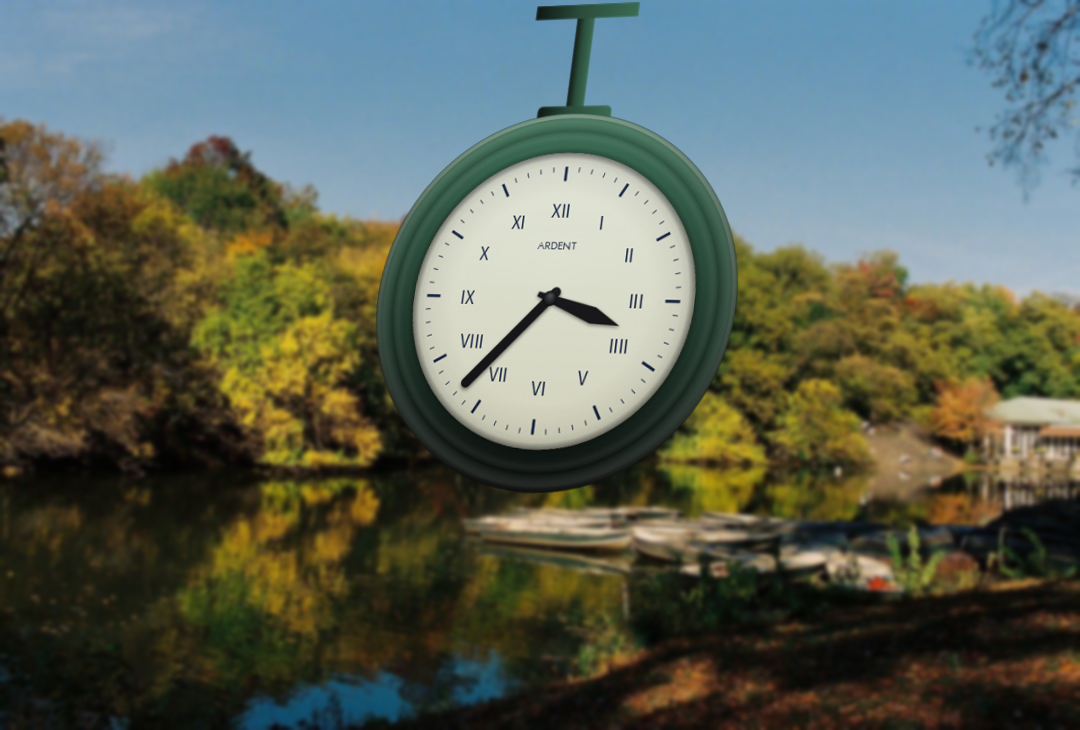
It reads 3.37
